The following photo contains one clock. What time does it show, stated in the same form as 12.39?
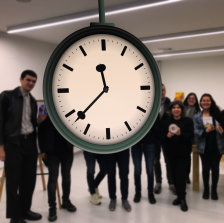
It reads 11.38
